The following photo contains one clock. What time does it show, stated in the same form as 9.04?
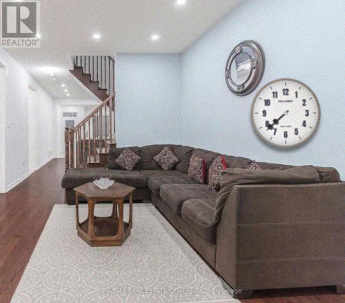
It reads 7.38
